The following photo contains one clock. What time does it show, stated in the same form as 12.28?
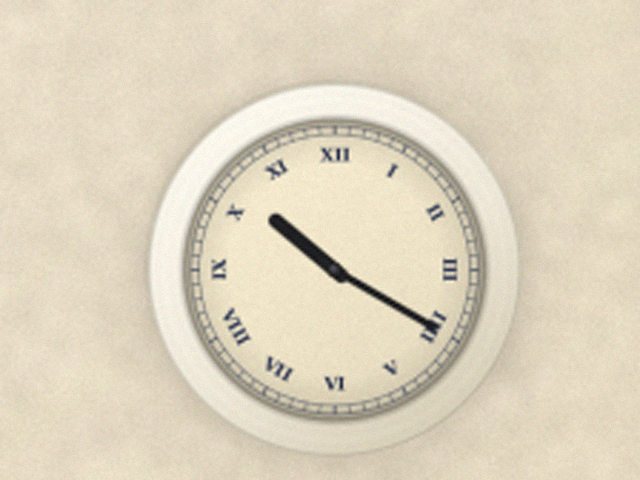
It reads 10.20
